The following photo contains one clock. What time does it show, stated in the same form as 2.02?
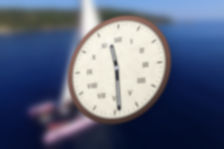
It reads 11.29
